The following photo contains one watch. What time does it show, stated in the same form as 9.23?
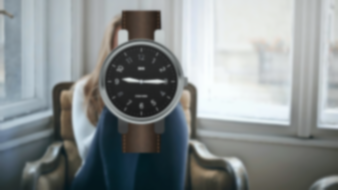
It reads 9.15
